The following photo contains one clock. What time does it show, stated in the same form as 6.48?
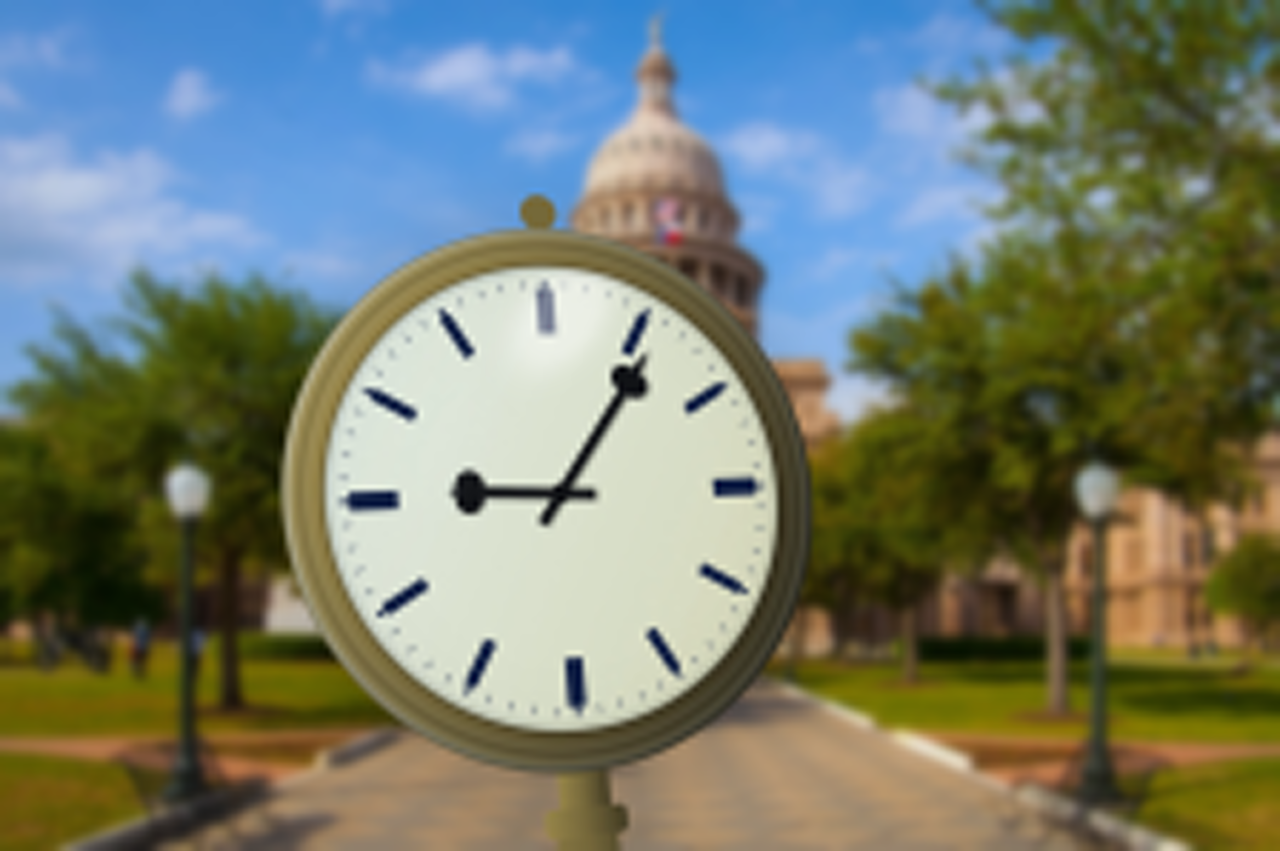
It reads 9.06
